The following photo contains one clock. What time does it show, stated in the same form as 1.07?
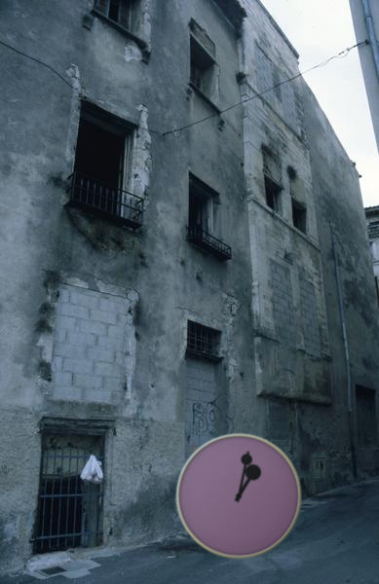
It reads 1.02
